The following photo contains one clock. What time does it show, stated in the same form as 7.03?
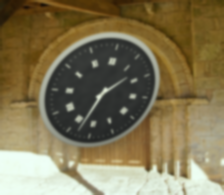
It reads 1.33
